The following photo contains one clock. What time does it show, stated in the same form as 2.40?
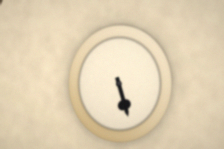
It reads 5.27
